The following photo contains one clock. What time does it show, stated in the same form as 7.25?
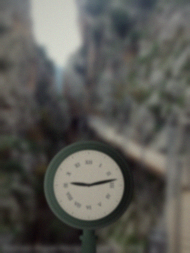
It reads 9.13
